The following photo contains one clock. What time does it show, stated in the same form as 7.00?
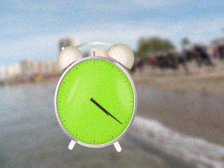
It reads 4.21
